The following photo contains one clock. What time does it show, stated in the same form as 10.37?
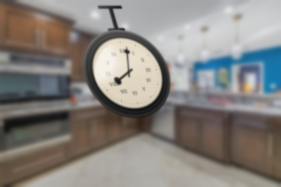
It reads 8.02
